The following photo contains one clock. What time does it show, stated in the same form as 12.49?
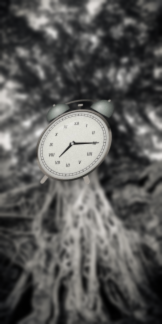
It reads 7.15
